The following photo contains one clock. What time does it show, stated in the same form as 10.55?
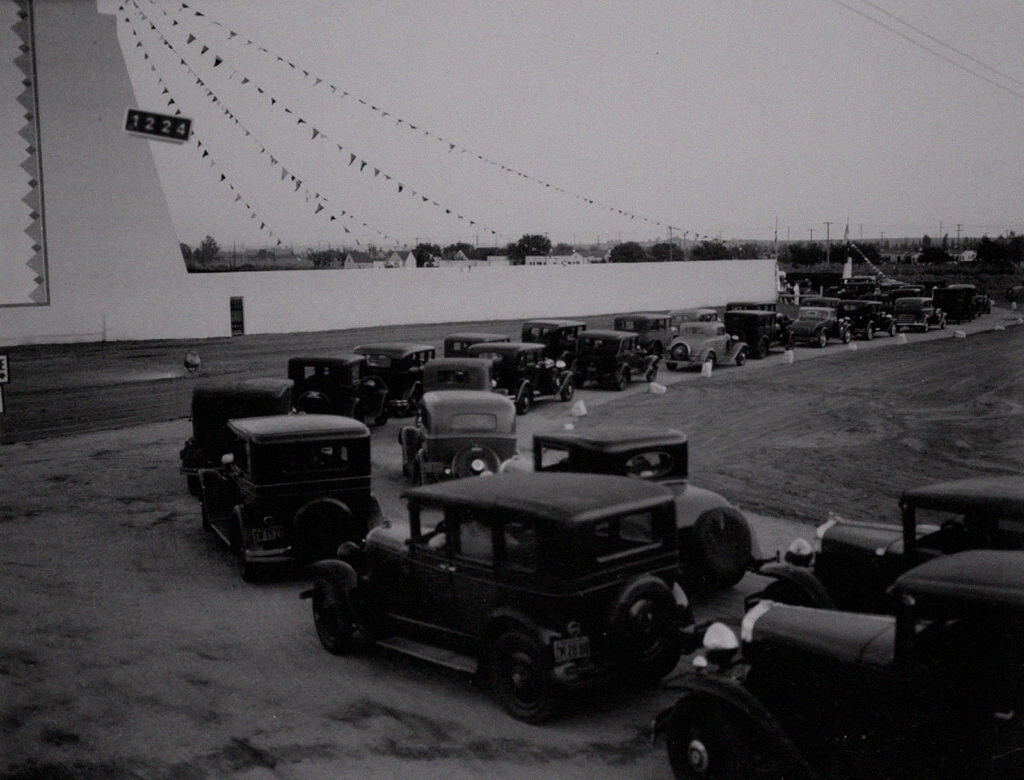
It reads 12.24
